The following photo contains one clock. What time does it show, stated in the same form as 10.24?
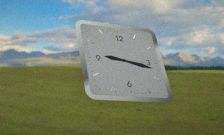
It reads 9.17
